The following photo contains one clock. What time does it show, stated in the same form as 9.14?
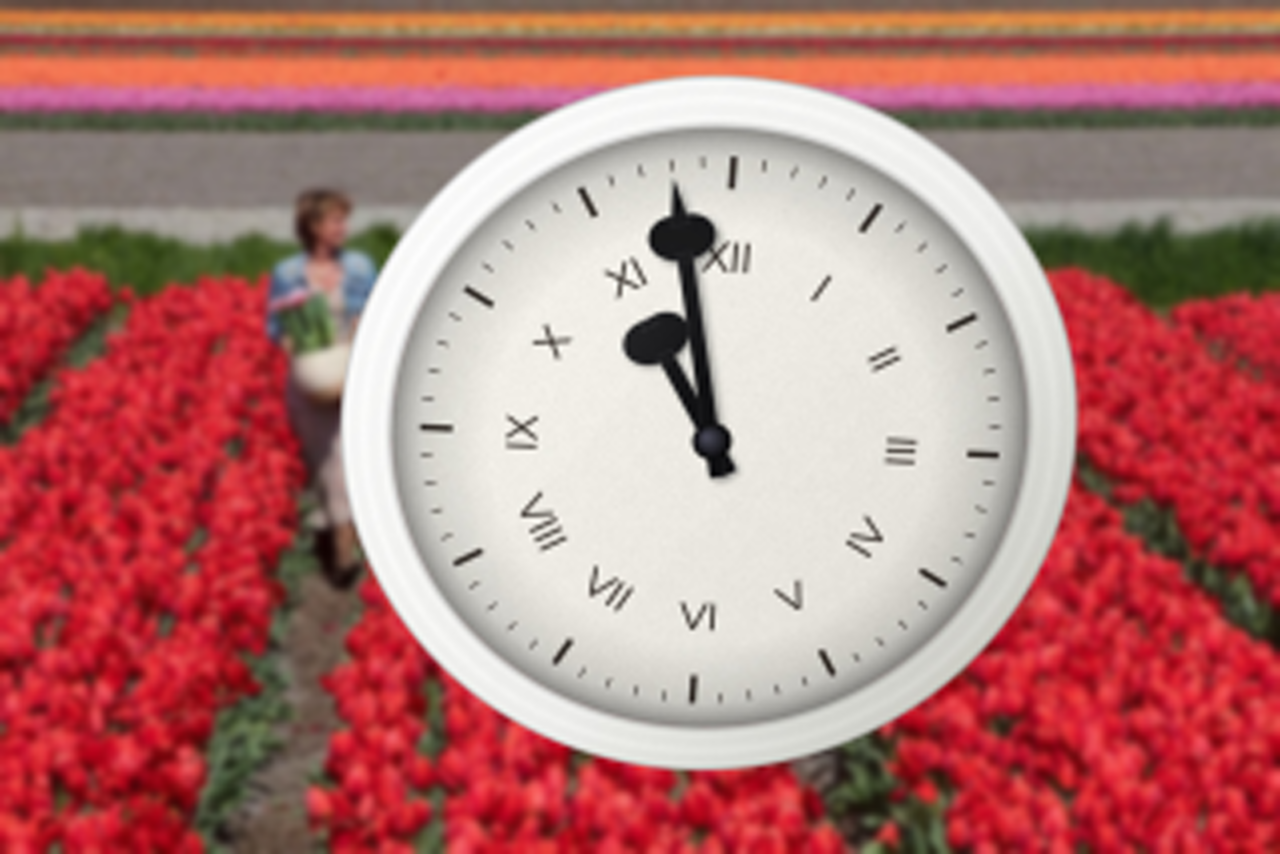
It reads 10.58
